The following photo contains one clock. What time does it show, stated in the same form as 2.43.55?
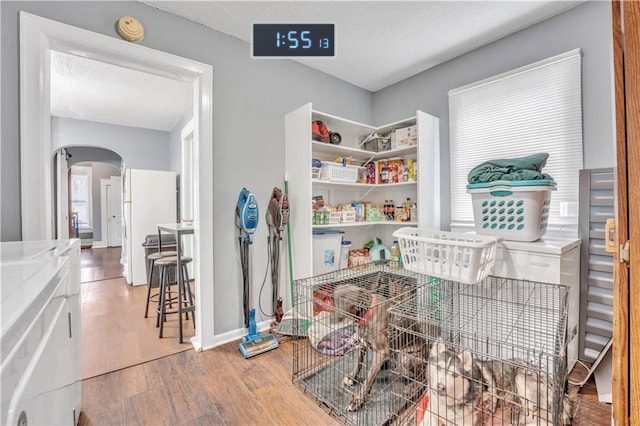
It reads 1.55.13
